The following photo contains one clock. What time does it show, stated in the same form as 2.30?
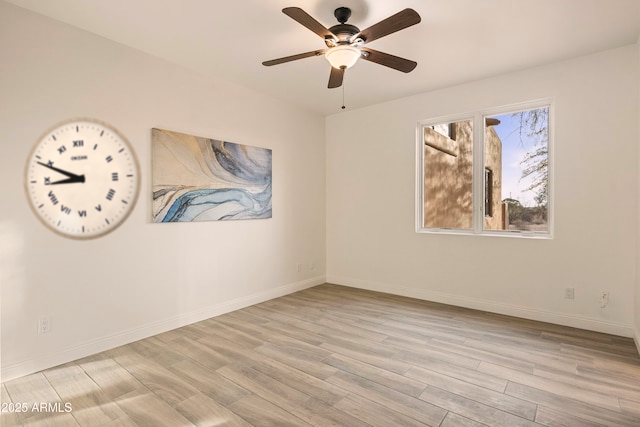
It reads 8.49
